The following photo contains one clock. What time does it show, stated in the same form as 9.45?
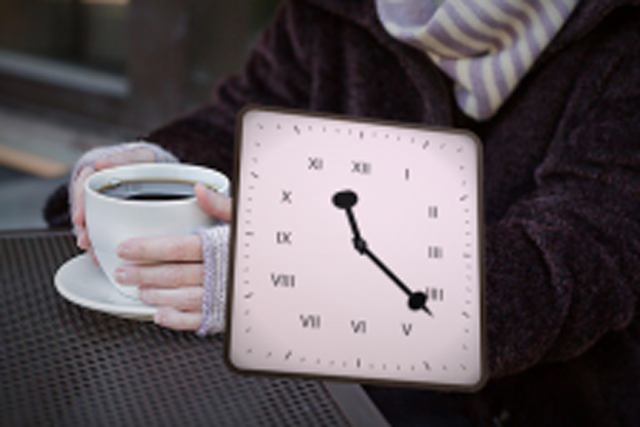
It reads 11.22
